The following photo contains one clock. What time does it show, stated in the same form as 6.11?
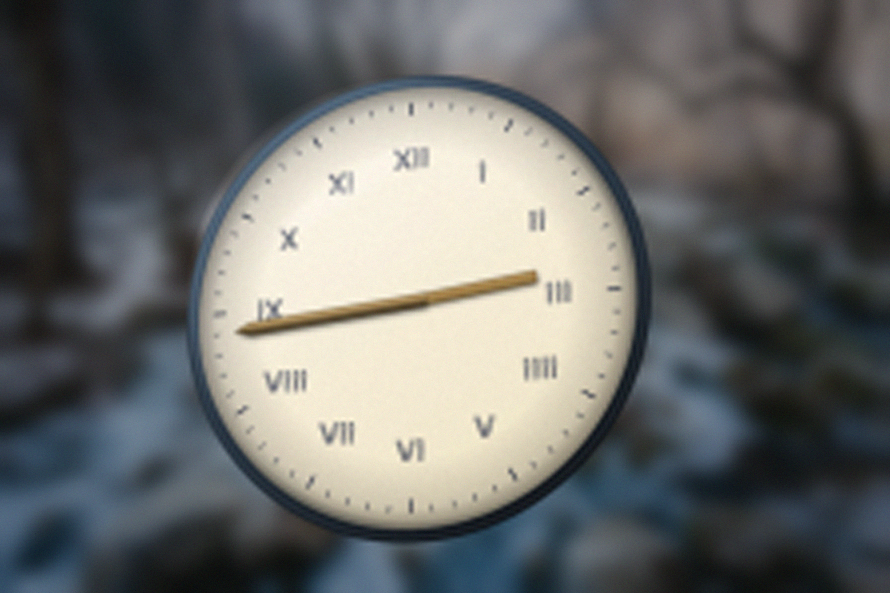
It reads 2.44
